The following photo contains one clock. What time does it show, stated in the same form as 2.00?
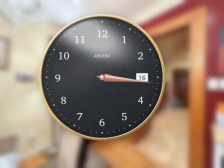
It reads 3.16
